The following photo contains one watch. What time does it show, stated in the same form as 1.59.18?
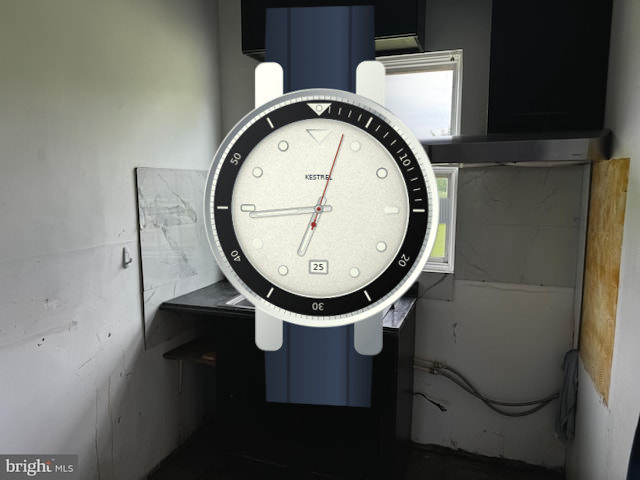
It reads 6.44.03
